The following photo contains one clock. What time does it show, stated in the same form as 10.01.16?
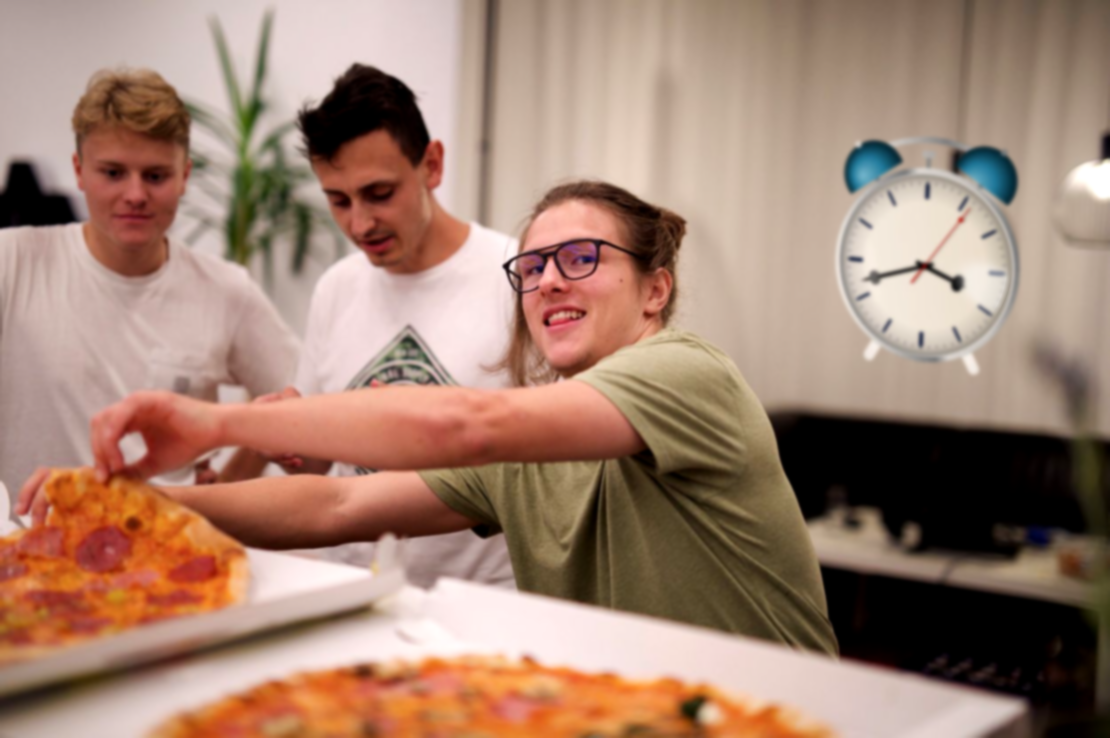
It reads 3.42.06
